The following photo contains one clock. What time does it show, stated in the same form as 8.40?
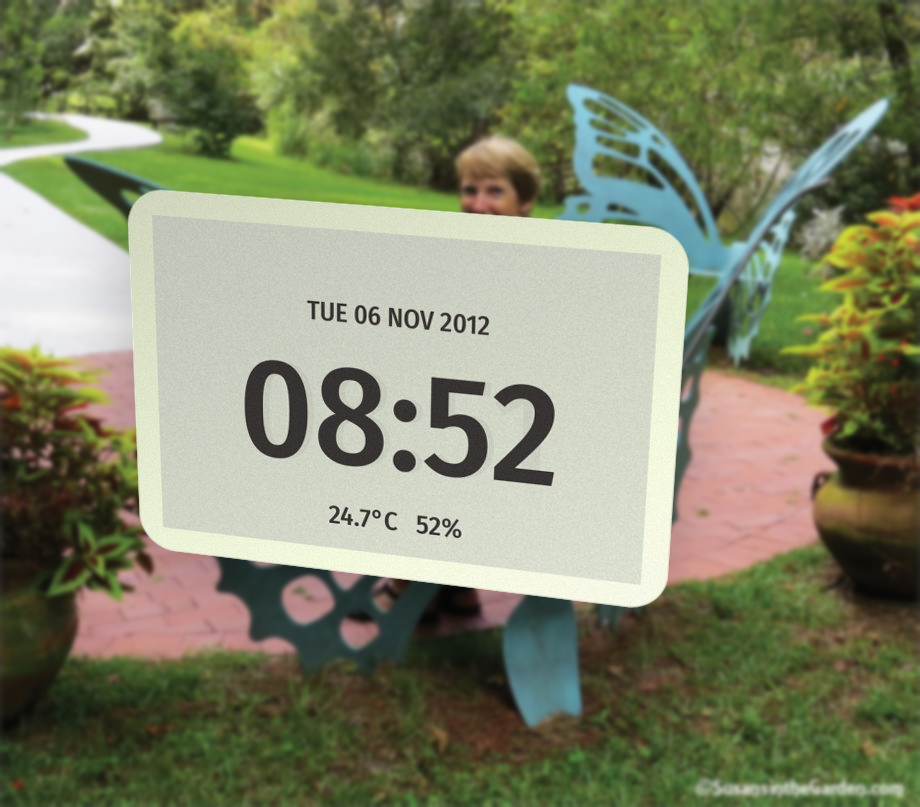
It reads 8.52
